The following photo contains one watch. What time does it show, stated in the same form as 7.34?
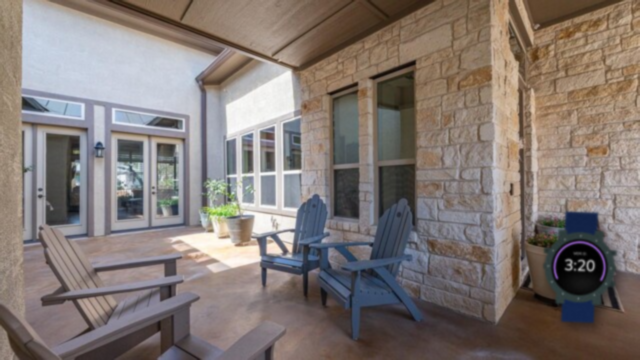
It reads 3.20
